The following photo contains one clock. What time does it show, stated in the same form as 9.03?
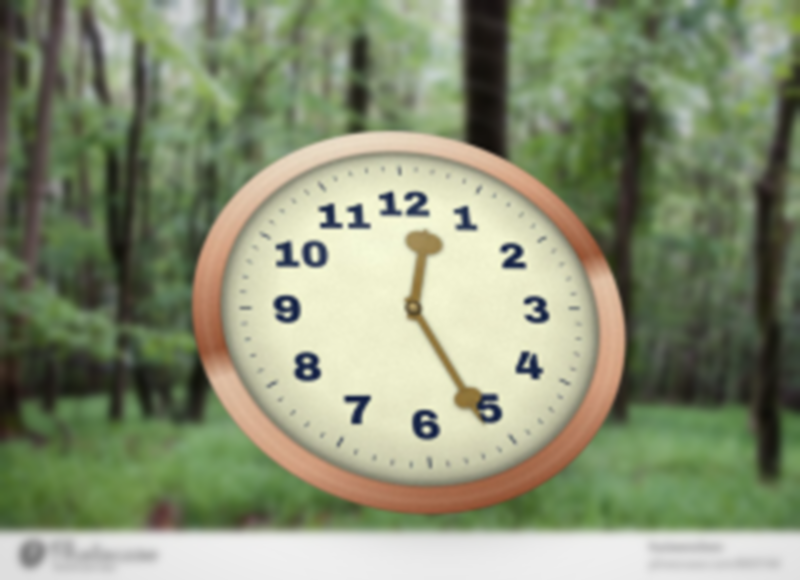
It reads 12.26
